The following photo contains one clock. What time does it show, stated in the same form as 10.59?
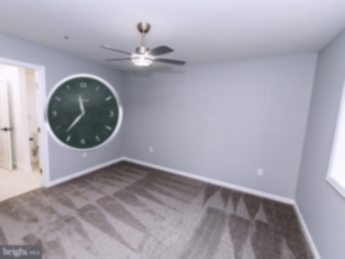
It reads 11.37
